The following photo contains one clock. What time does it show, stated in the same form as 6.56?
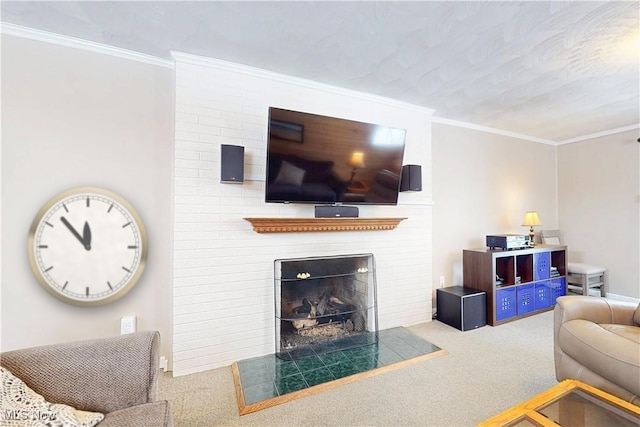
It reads 11.53
